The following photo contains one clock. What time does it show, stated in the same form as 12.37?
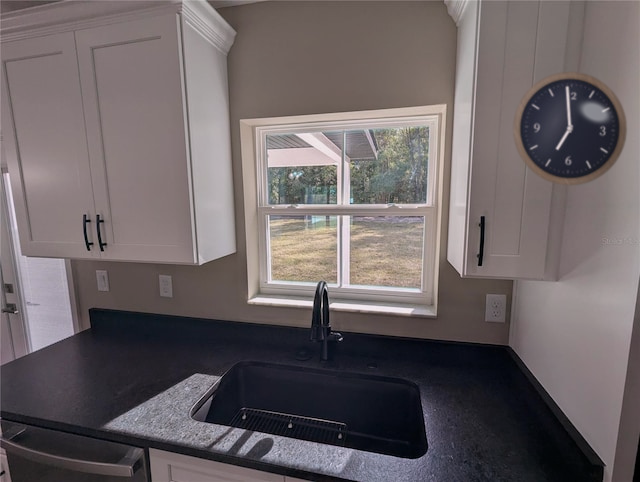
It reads 6.59
